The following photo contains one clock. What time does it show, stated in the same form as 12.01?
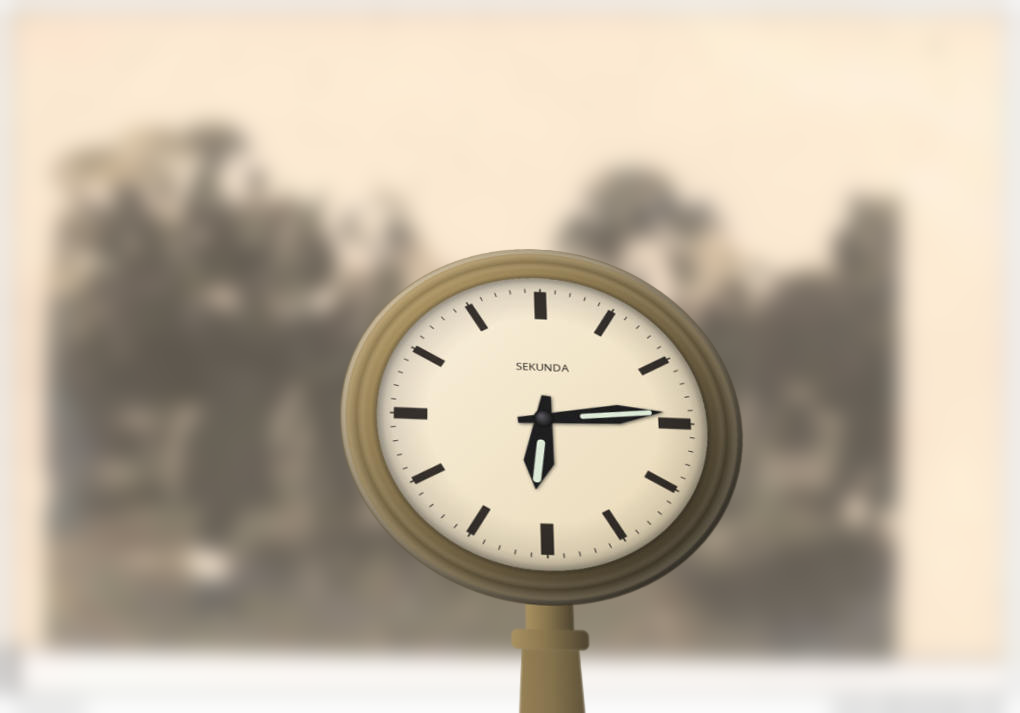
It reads 6.14
